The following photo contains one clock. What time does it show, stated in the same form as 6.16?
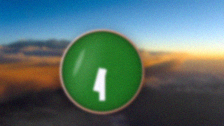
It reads 6.30
